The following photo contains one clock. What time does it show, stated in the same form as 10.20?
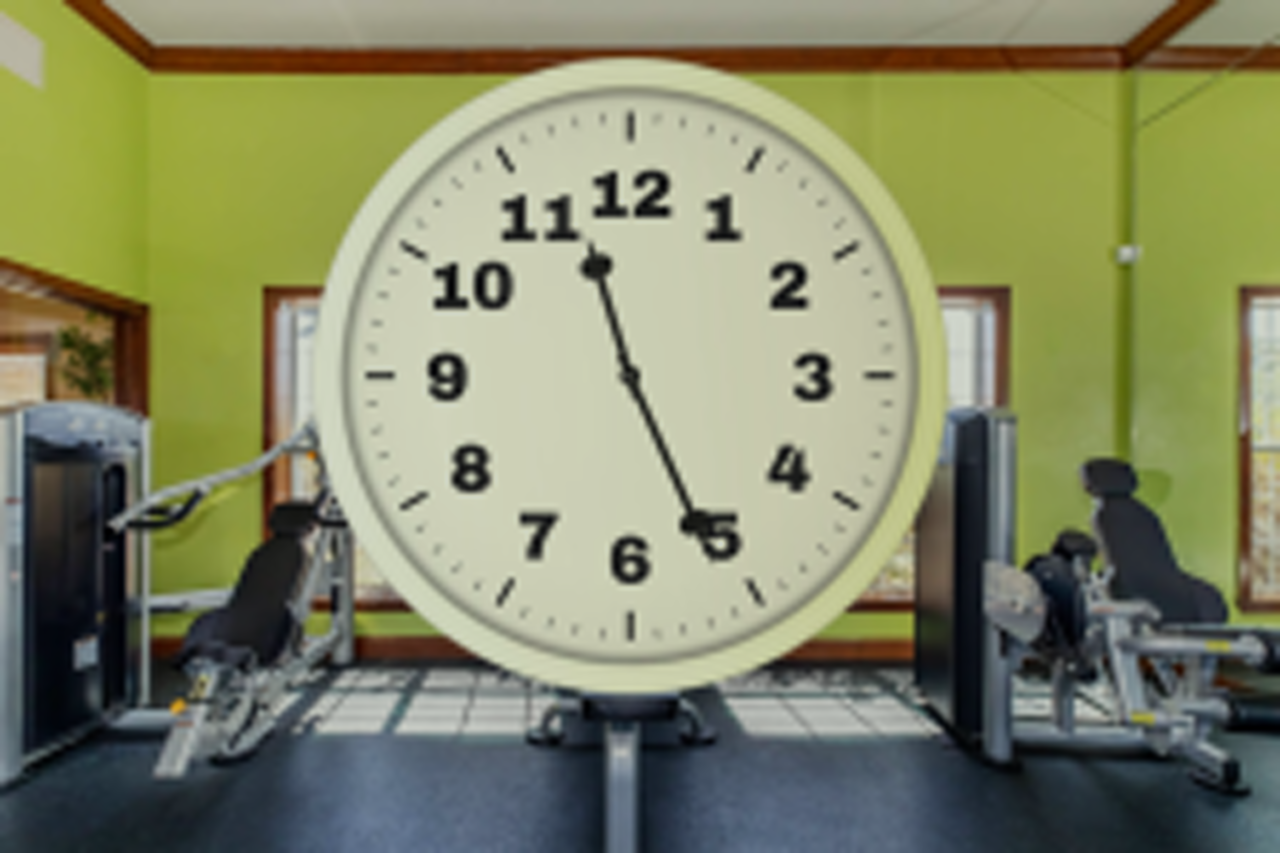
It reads 11.26
